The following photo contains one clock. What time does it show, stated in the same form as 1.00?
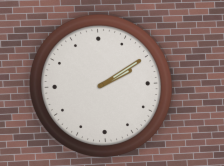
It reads 2.10
